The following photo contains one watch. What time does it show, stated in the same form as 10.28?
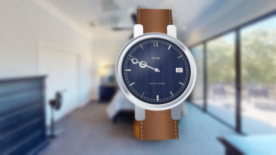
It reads 9.49
